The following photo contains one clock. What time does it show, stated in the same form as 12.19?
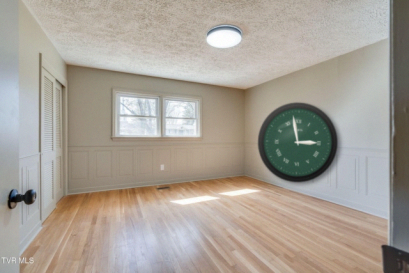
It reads 2.58
